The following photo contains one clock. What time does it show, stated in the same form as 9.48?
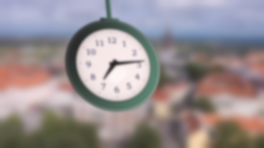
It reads 7.14
